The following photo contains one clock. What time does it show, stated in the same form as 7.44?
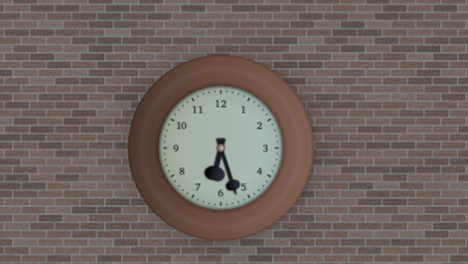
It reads 6.27
